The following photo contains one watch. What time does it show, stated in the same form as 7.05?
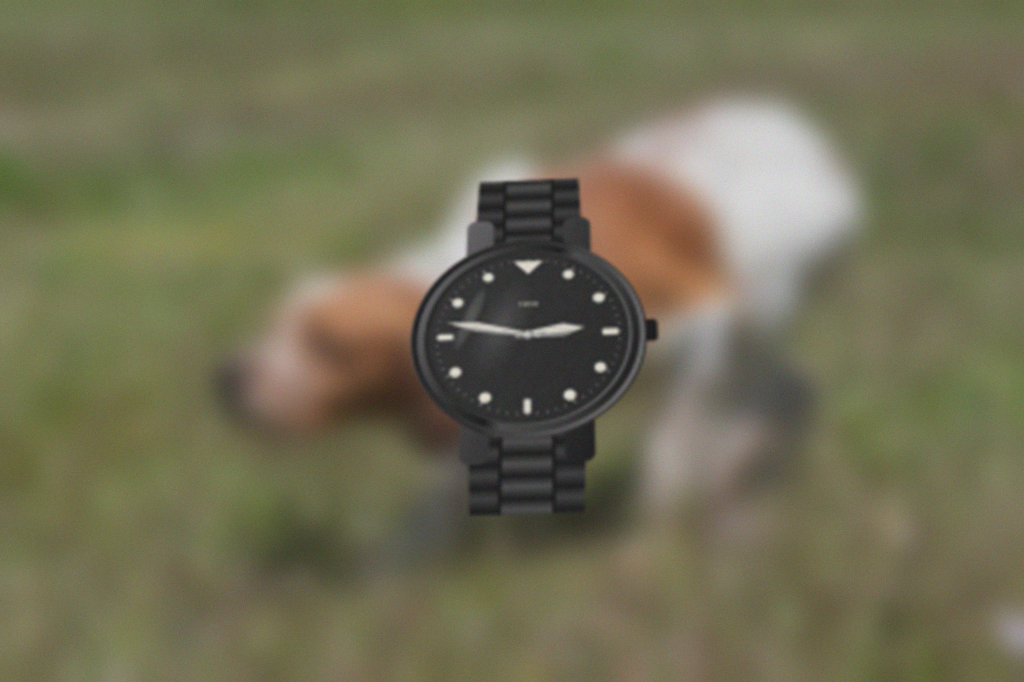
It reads 2.47
